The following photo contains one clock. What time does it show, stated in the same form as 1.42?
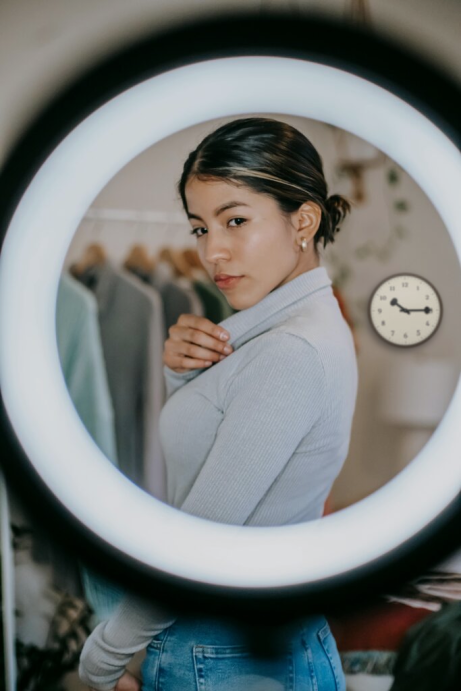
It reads 10.15
